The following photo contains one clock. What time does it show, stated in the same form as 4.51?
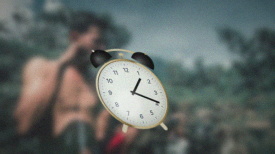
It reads 1.19
